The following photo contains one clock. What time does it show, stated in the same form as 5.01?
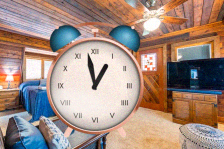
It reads 12.58
